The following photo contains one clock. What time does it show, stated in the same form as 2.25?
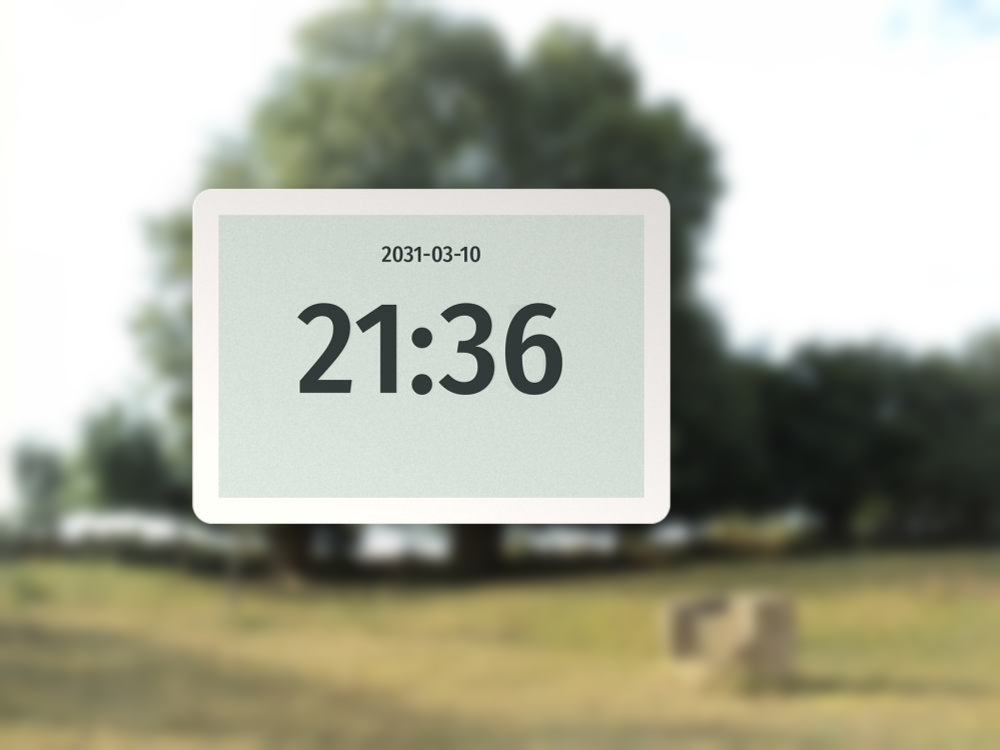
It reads 21.36
